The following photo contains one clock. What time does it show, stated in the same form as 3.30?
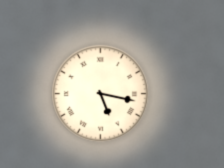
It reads 5.17
